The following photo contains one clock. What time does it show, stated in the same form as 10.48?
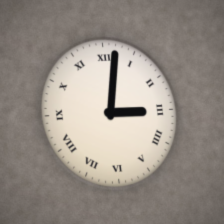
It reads 3.02
